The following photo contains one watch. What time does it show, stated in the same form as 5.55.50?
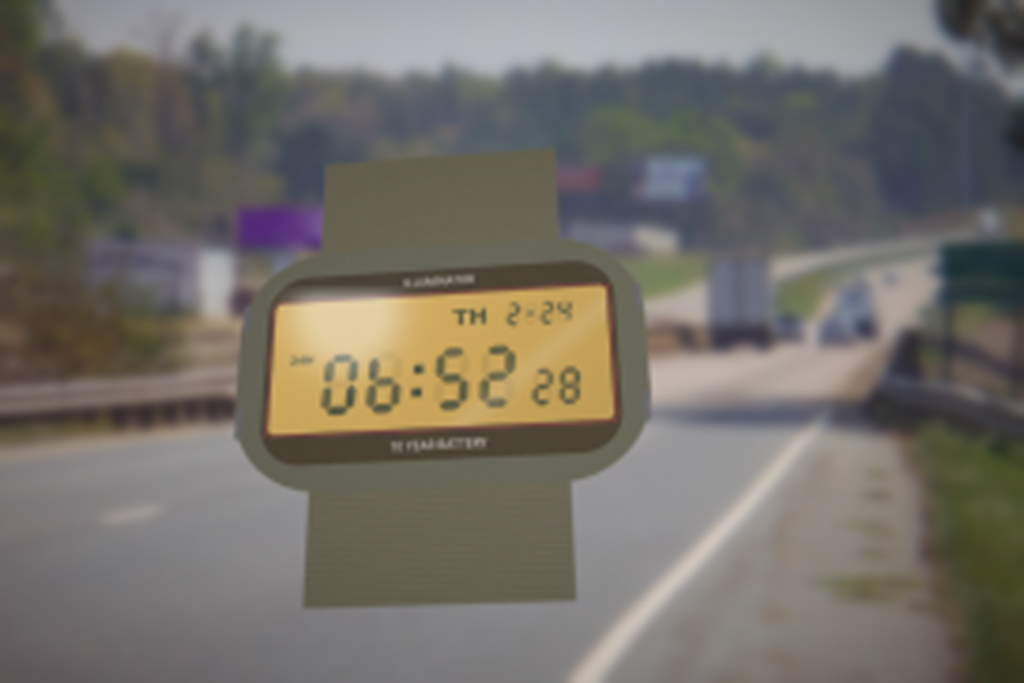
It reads 6.52.28
